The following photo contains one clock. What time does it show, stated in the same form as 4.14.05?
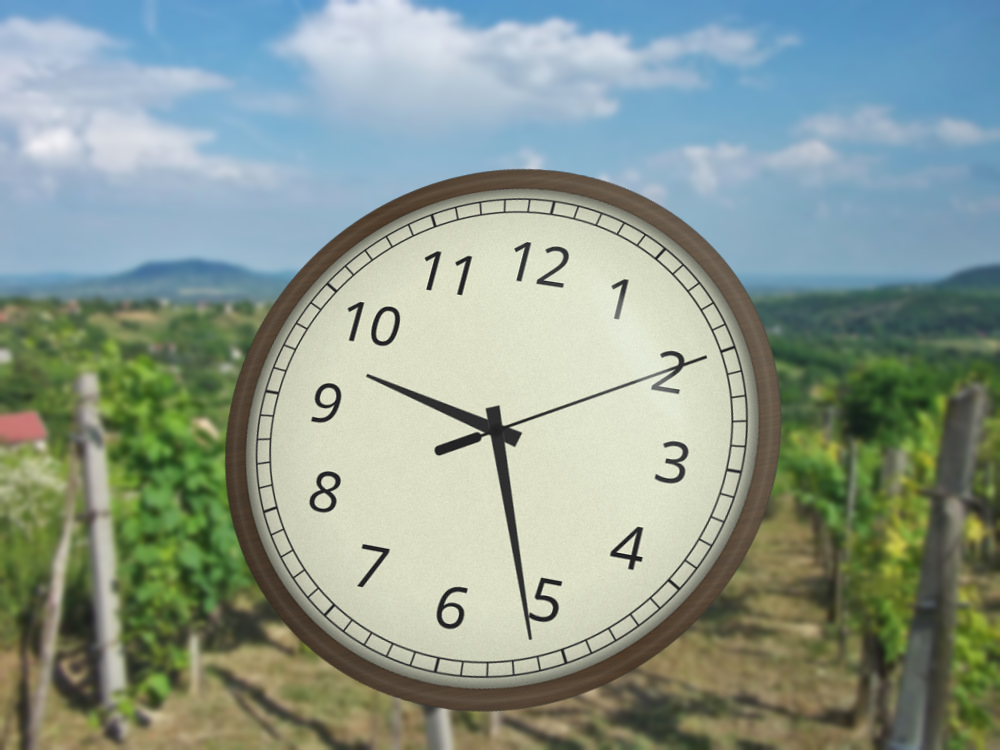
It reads 9.26.10
